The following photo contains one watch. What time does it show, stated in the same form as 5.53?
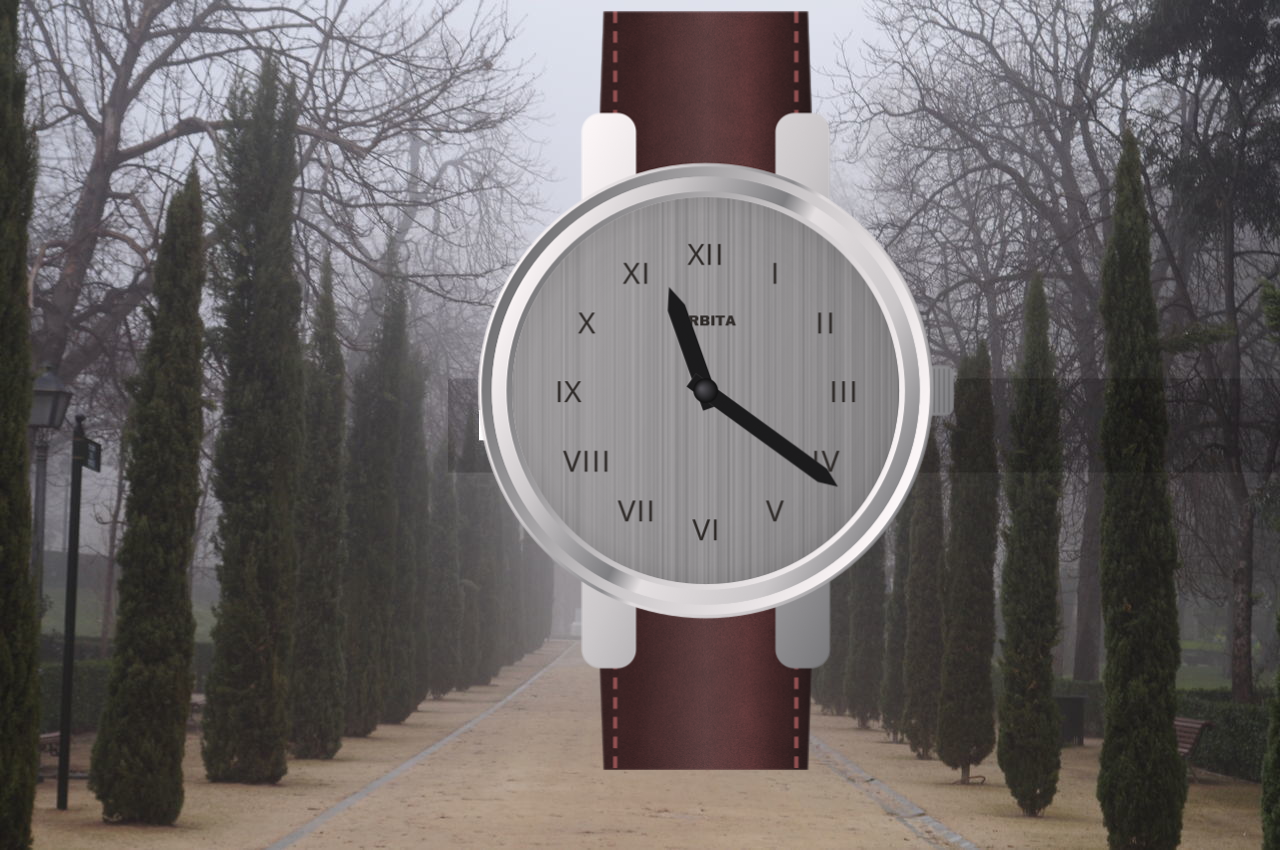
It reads 11.21
